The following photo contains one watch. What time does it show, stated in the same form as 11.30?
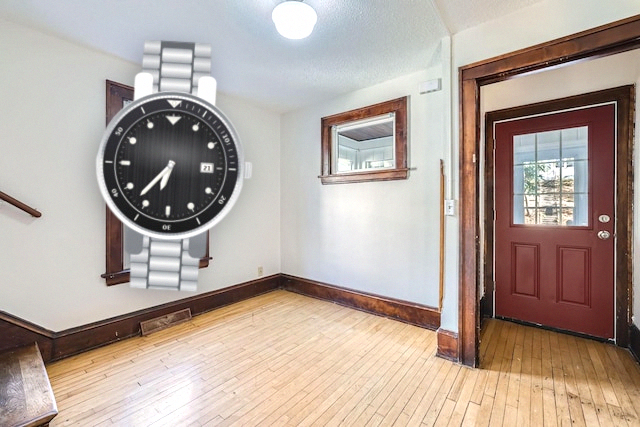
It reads 6.37
